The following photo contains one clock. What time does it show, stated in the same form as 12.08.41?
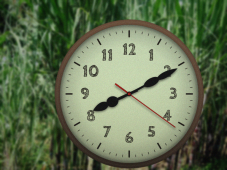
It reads 8.10.21
